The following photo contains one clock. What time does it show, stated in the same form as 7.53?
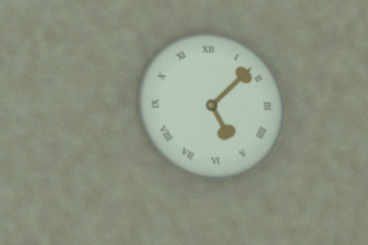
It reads 5.08
